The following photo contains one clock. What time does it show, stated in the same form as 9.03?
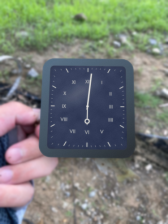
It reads 6.01
